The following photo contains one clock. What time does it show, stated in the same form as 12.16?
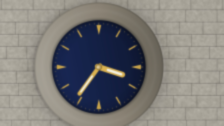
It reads 3.36
